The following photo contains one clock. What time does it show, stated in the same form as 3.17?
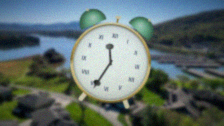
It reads 11.34
